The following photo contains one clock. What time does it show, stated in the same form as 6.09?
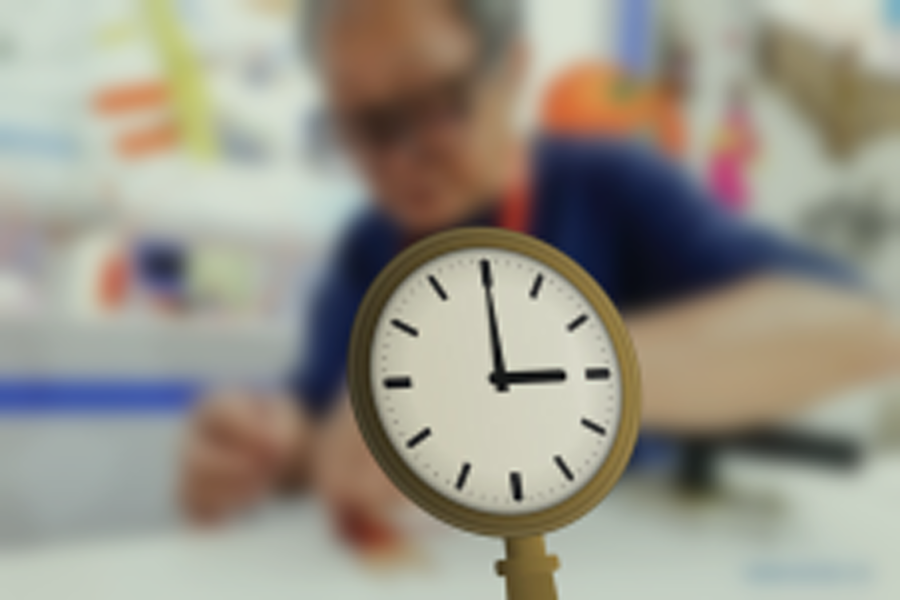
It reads 3.00
